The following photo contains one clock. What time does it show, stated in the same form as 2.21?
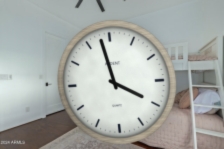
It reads 3.58
